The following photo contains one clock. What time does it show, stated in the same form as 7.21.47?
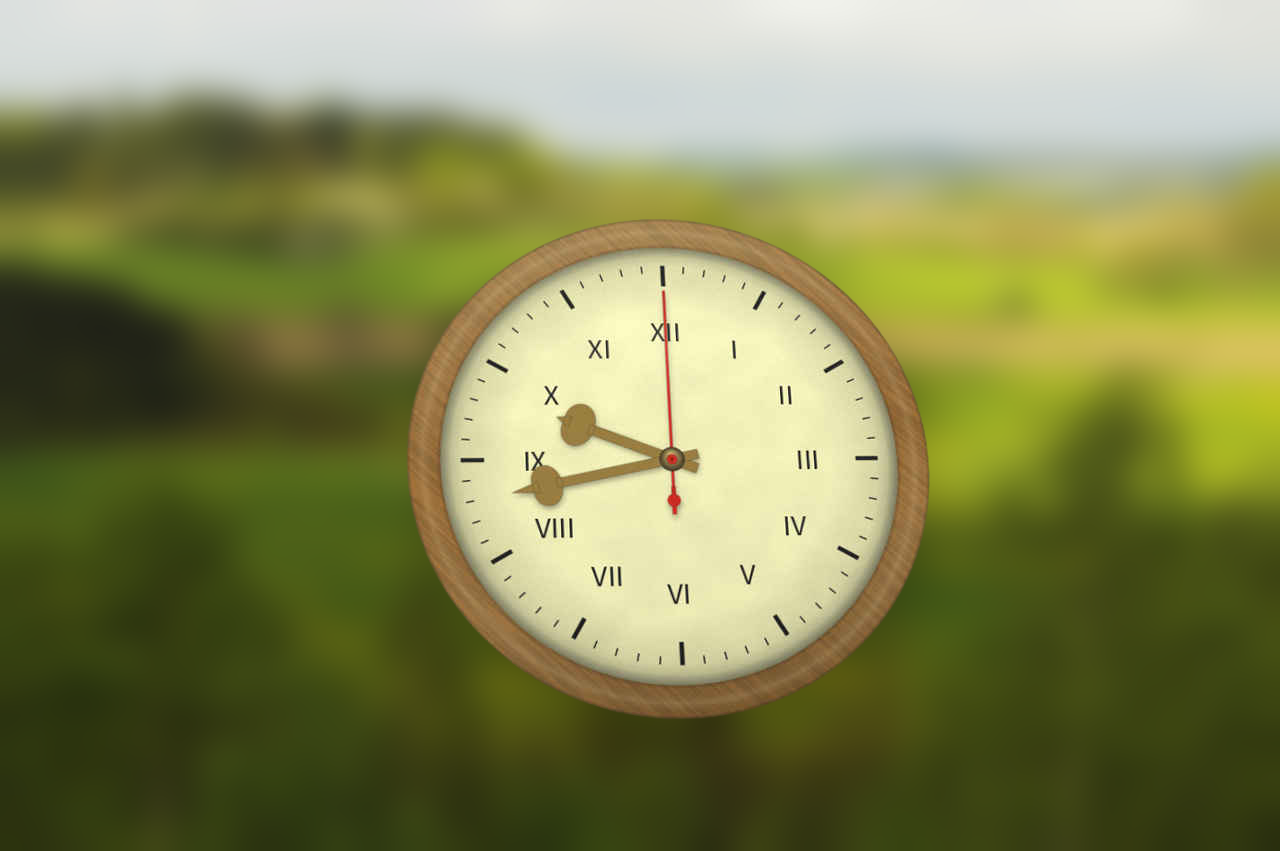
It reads 9.43.00
